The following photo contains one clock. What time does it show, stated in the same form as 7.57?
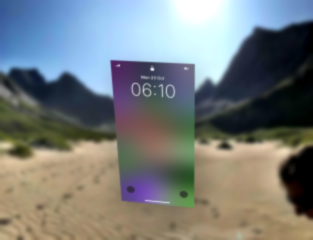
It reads 6.10
